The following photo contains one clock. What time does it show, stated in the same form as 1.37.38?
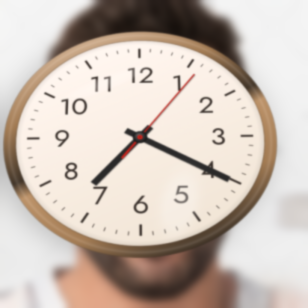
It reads 7.20.06
